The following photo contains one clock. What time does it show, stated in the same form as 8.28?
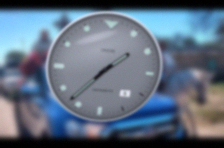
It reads 1.37
